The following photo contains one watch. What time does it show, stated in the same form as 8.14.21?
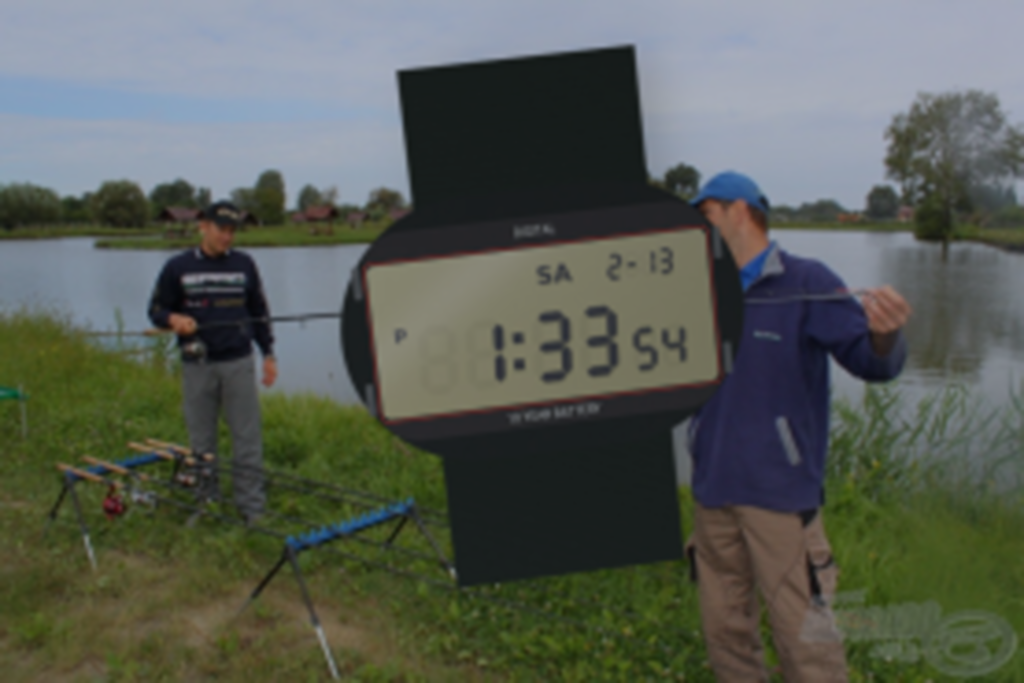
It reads 1.33.54
